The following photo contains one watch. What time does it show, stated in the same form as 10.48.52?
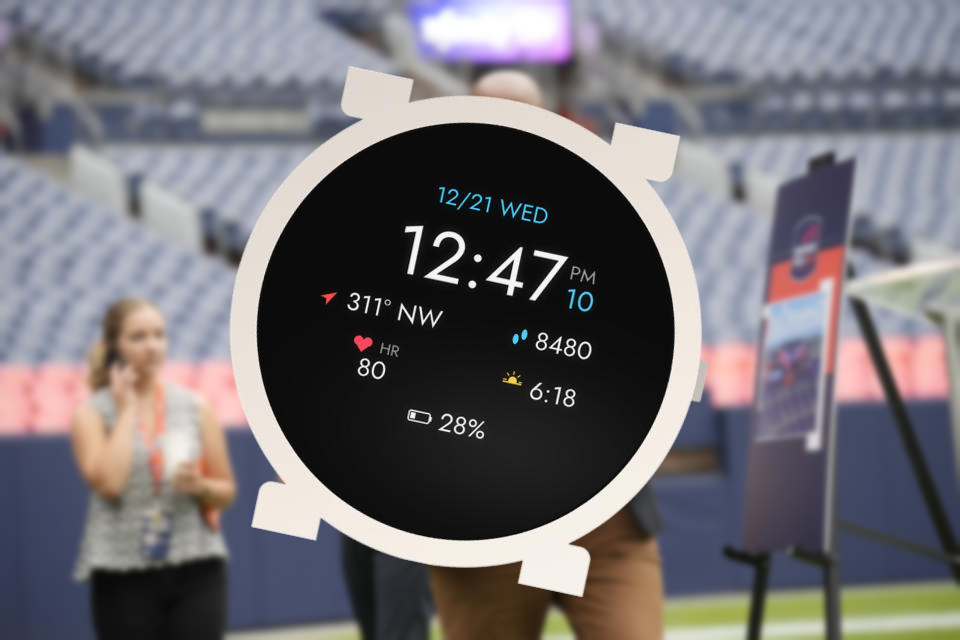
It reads 12.47.10
